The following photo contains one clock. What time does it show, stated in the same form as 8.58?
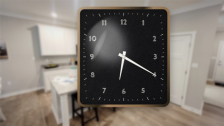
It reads 6.20
